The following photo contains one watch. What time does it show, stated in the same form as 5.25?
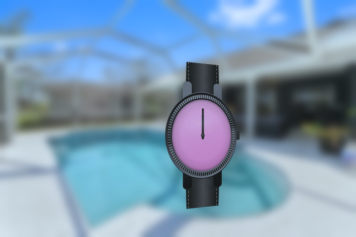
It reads 12.00
